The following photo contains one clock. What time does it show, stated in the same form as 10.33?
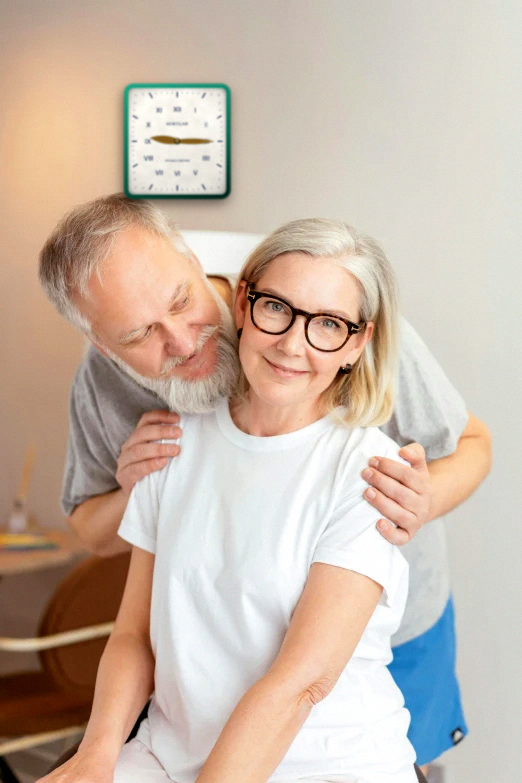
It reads 9.15
